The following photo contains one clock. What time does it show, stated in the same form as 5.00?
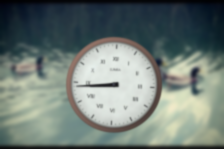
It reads 8.44
